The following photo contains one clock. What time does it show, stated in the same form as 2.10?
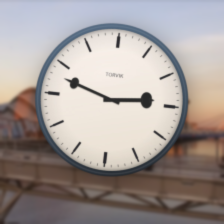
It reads 2.48
